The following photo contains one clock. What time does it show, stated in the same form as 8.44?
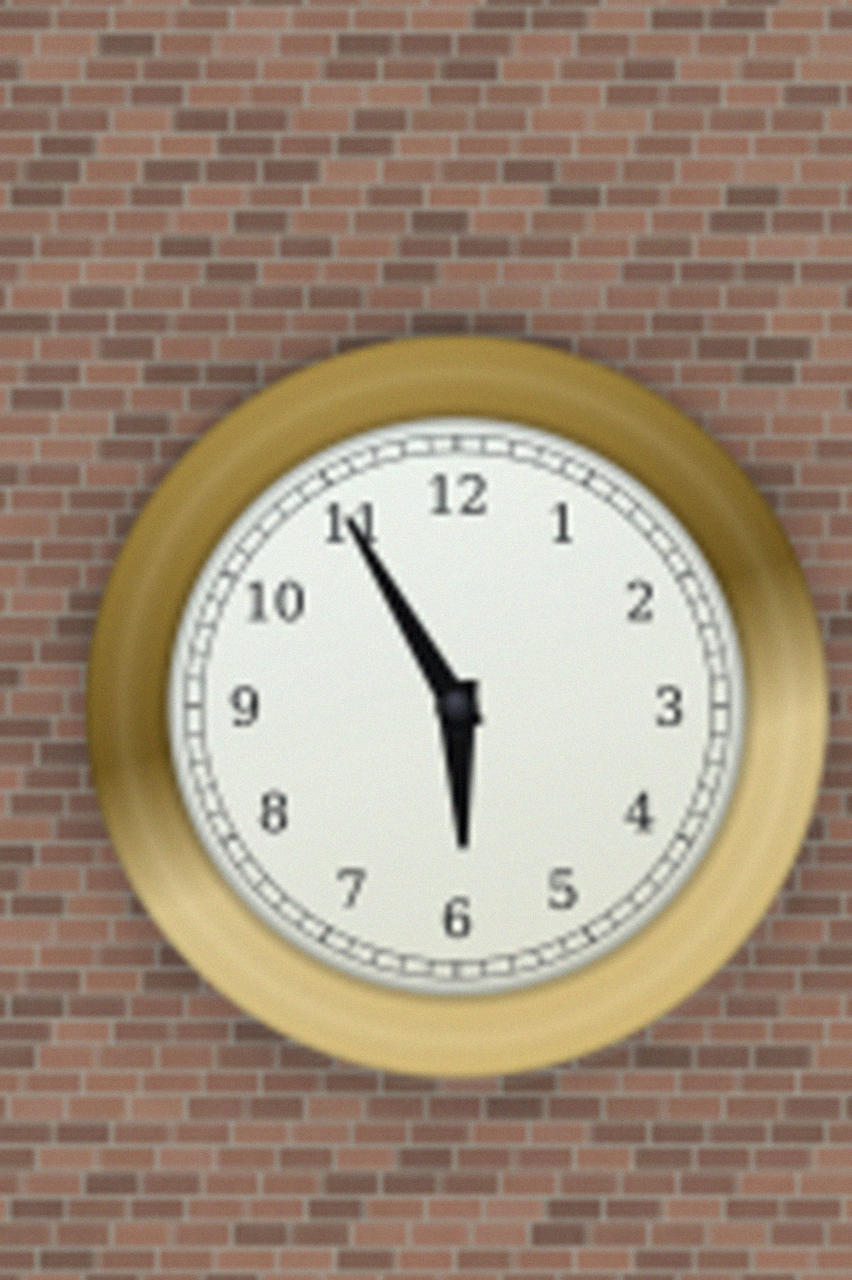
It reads 5.55
